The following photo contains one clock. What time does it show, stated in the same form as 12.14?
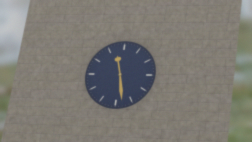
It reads 11.28
